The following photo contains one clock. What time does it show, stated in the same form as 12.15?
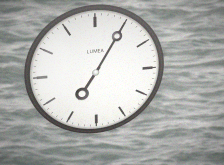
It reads 7.05
